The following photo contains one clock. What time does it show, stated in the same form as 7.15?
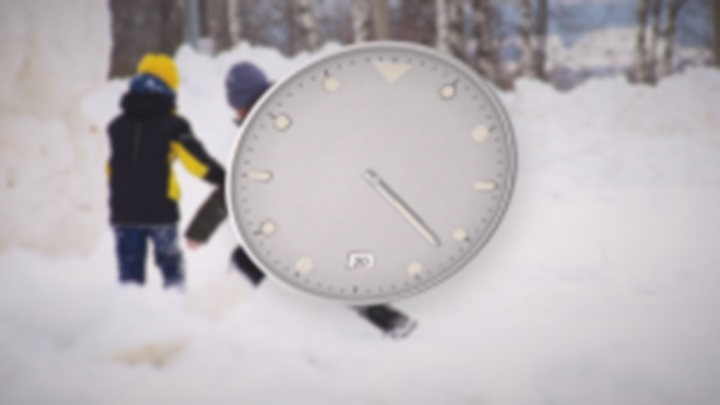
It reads 4.22
